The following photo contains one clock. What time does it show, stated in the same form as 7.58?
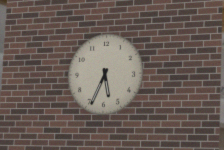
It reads 5.34
